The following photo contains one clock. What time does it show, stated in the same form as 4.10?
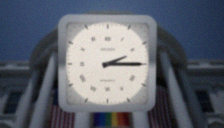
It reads 2.15
